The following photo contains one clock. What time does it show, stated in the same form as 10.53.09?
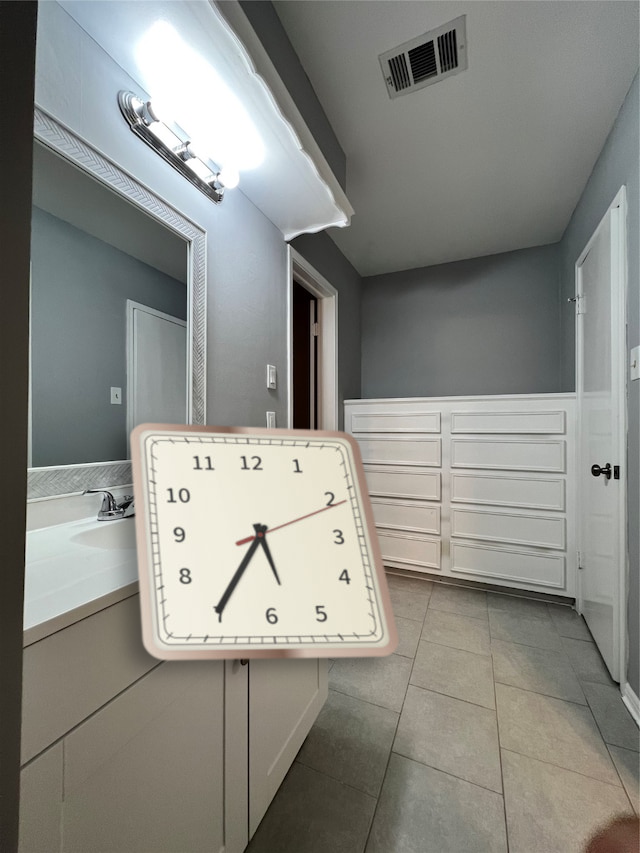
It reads 5.35.11
